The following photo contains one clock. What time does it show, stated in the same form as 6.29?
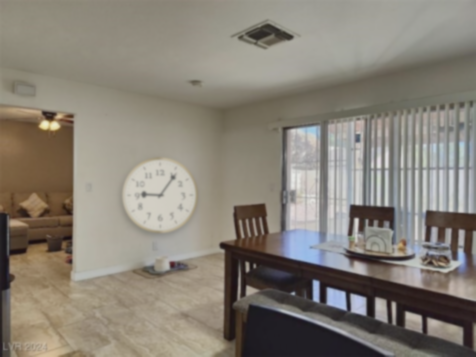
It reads 9.06
